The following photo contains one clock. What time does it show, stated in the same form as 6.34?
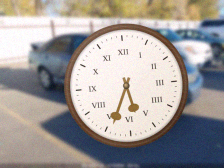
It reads 5.34
